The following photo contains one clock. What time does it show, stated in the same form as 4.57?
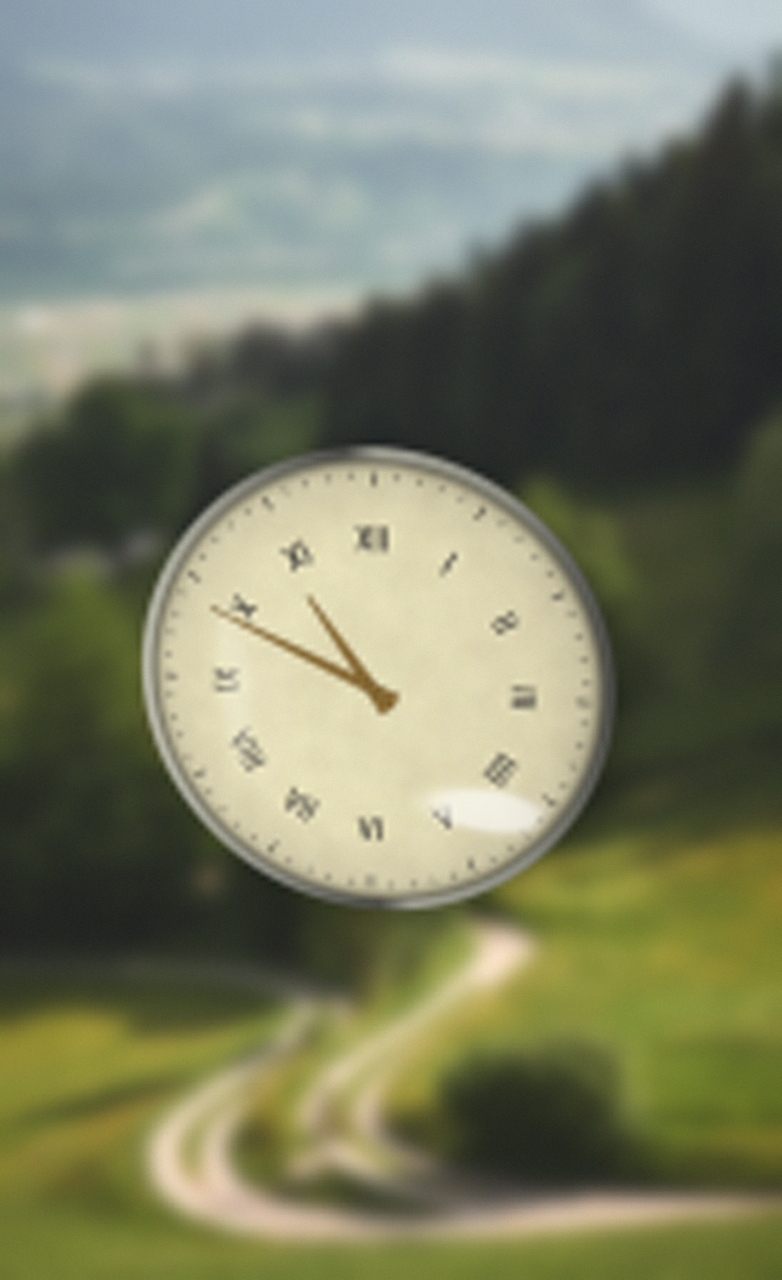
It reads 10.49
